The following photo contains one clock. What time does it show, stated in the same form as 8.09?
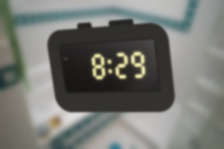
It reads 8.29
